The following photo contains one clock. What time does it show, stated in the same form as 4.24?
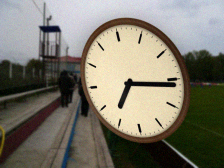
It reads 7.16
